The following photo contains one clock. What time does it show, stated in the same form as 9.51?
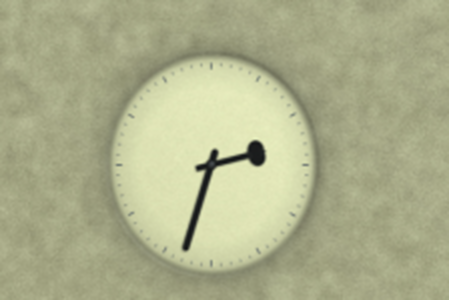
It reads 2.33
